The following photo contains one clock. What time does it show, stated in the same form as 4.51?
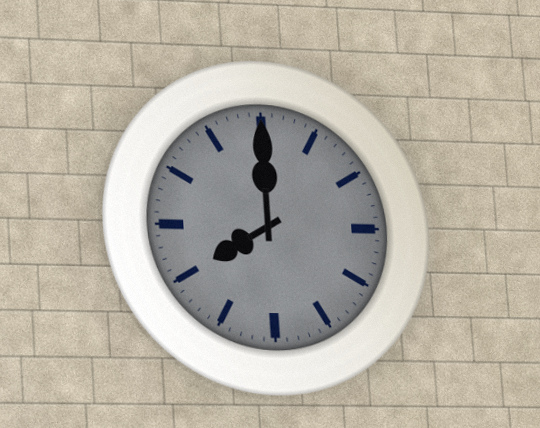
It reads 8.00
